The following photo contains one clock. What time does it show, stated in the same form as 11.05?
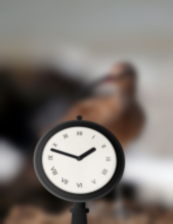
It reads 1.48
